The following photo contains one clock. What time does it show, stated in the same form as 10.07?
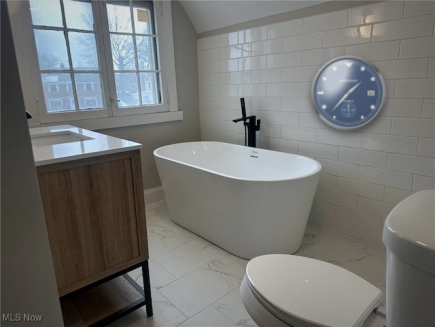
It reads 1.37
